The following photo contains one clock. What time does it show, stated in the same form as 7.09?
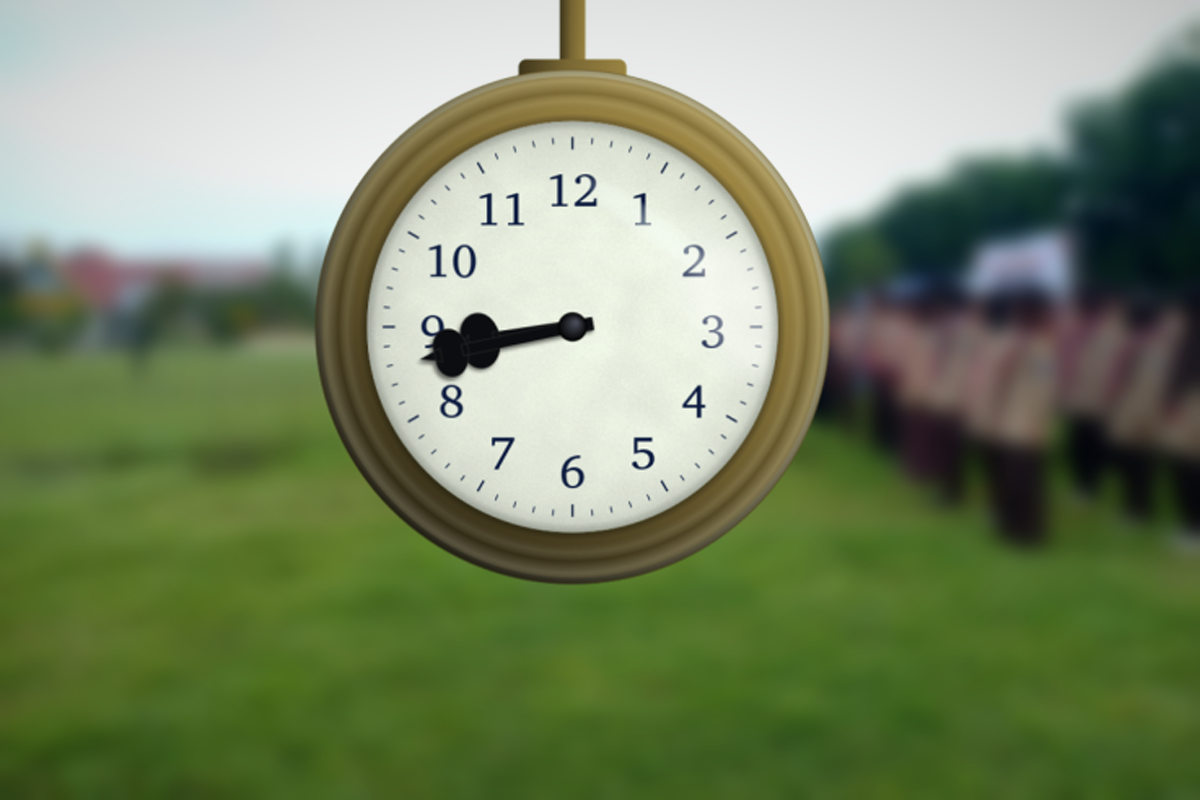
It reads 8.43
